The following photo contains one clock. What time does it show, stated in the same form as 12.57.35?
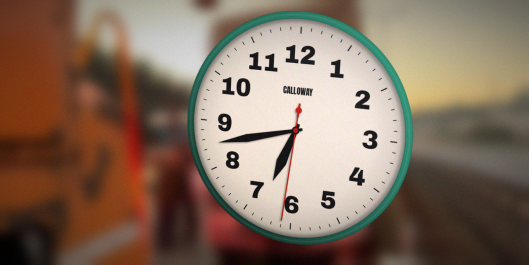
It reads 6.42.31
